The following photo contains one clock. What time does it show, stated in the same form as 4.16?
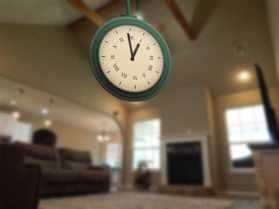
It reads 12.59
